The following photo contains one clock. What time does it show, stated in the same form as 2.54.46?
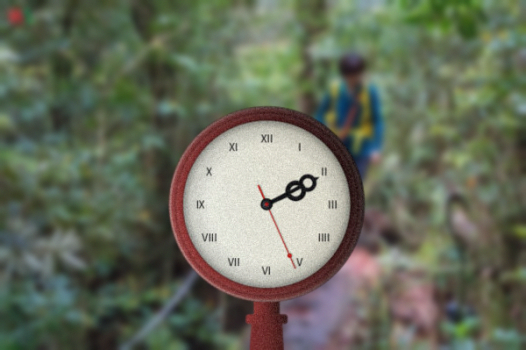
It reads 2.10.26
